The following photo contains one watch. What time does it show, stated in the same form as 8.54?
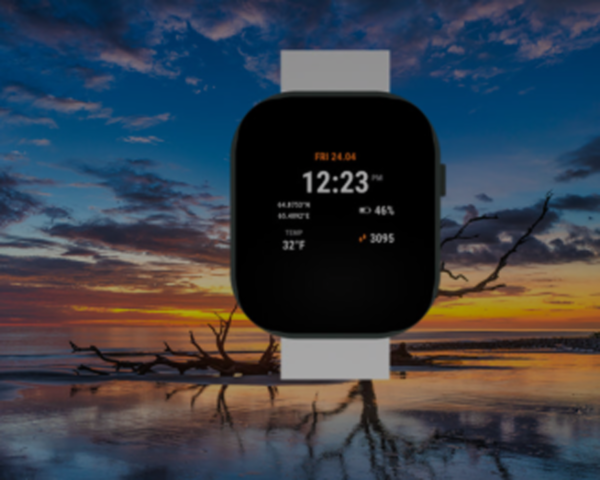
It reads 12.23
